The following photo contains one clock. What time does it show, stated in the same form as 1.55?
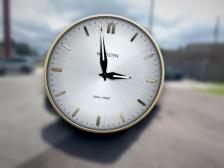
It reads 2.58
